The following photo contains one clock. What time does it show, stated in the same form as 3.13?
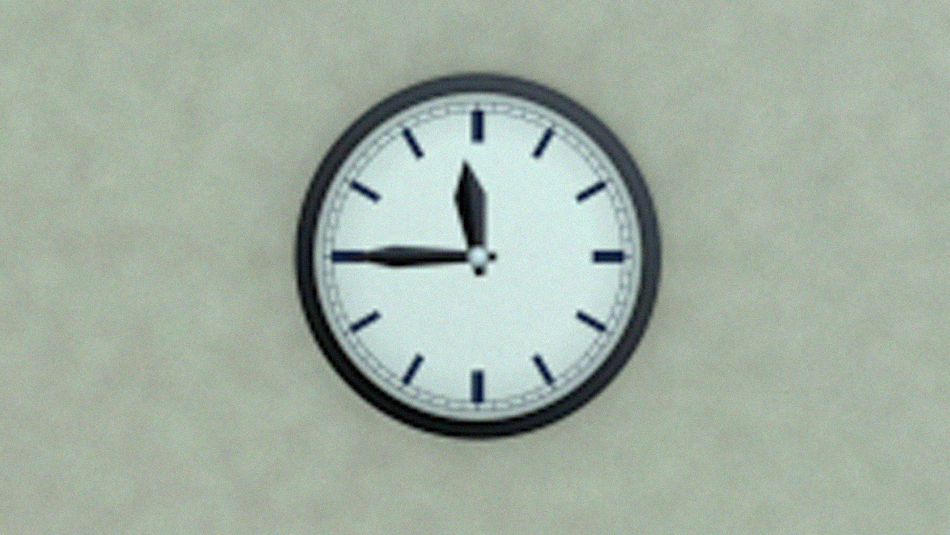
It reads 11.45
